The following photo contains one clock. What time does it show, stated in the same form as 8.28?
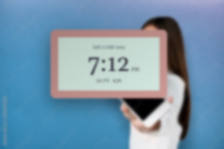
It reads 7.12
